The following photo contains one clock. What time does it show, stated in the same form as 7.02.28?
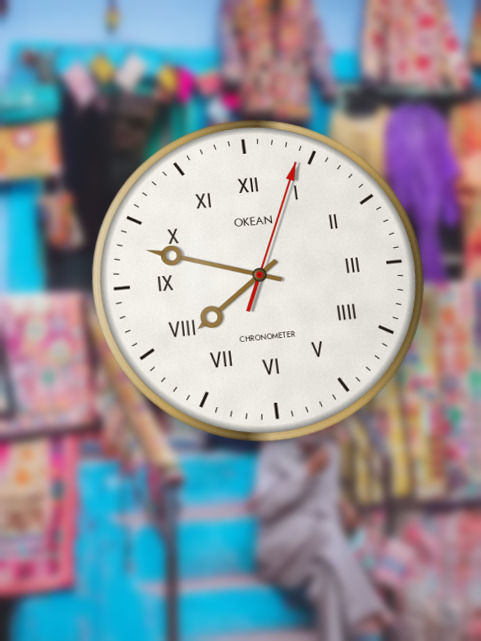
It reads 7.48.04
